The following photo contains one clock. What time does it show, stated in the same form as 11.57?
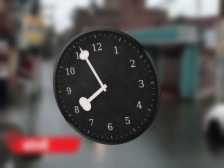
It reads 7.56
